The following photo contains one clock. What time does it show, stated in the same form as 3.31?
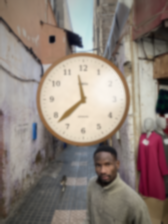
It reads 11.38
